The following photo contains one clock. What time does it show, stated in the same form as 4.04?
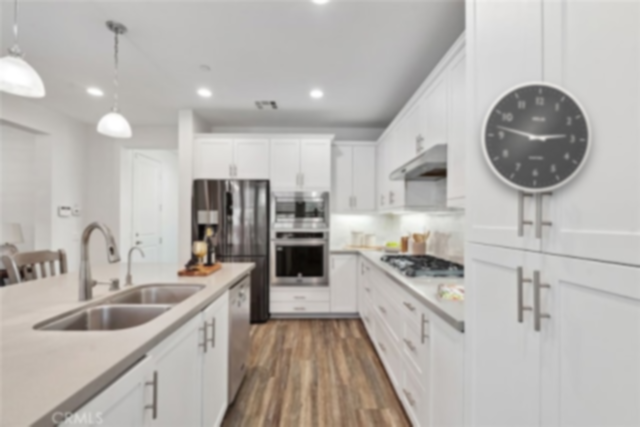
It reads 2.47
